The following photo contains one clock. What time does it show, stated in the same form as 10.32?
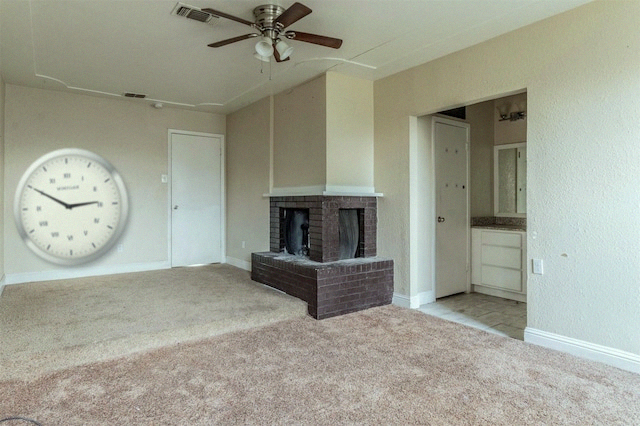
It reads 2.50
